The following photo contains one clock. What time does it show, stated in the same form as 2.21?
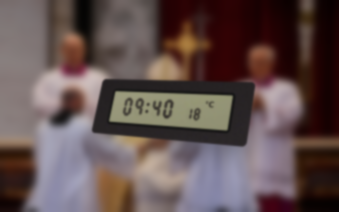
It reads 9.40
